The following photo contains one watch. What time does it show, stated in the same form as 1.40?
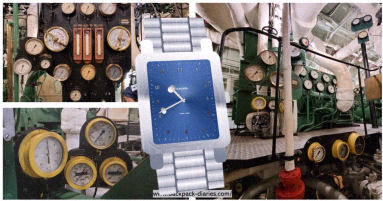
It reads 10.41
